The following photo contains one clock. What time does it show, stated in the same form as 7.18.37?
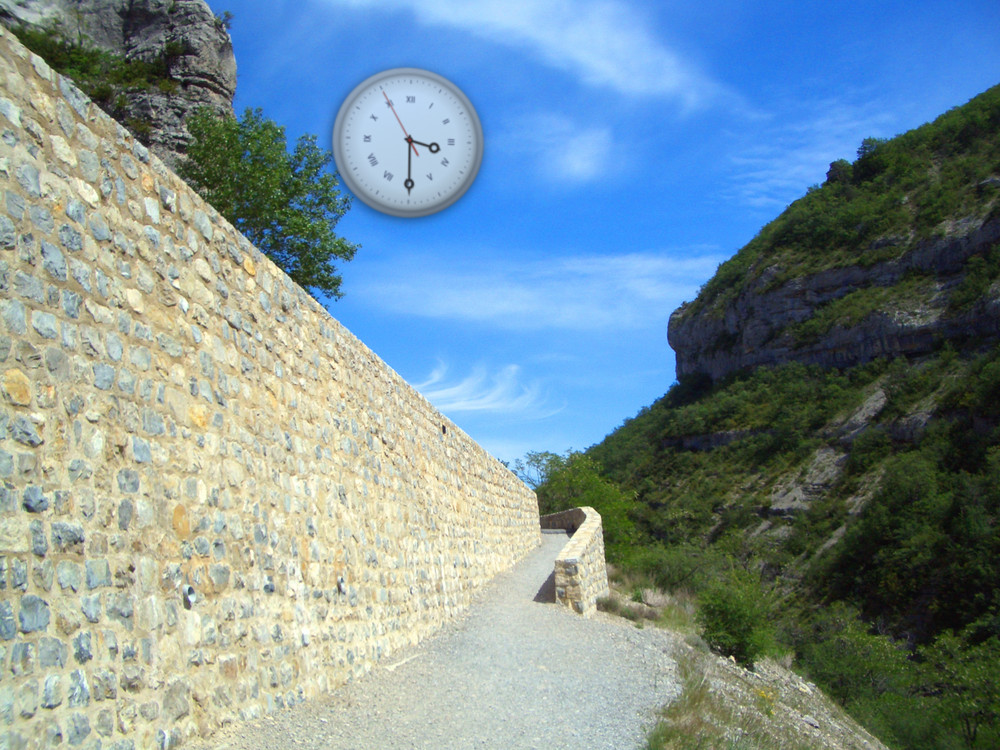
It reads 3.29.55
